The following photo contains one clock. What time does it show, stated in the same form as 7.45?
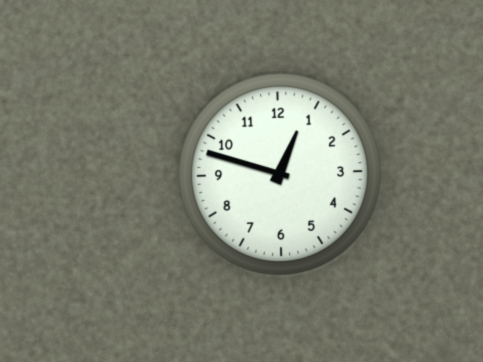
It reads 12.48
